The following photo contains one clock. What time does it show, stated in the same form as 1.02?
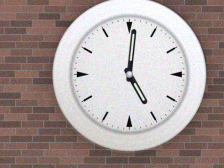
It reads 5.01
